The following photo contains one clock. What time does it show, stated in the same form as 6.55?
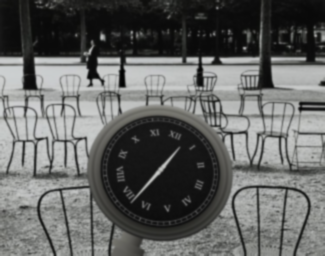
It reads 12.33
